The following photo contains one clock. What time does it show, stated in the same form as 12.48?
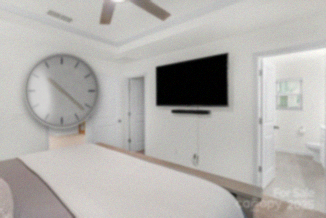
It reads 10.22
